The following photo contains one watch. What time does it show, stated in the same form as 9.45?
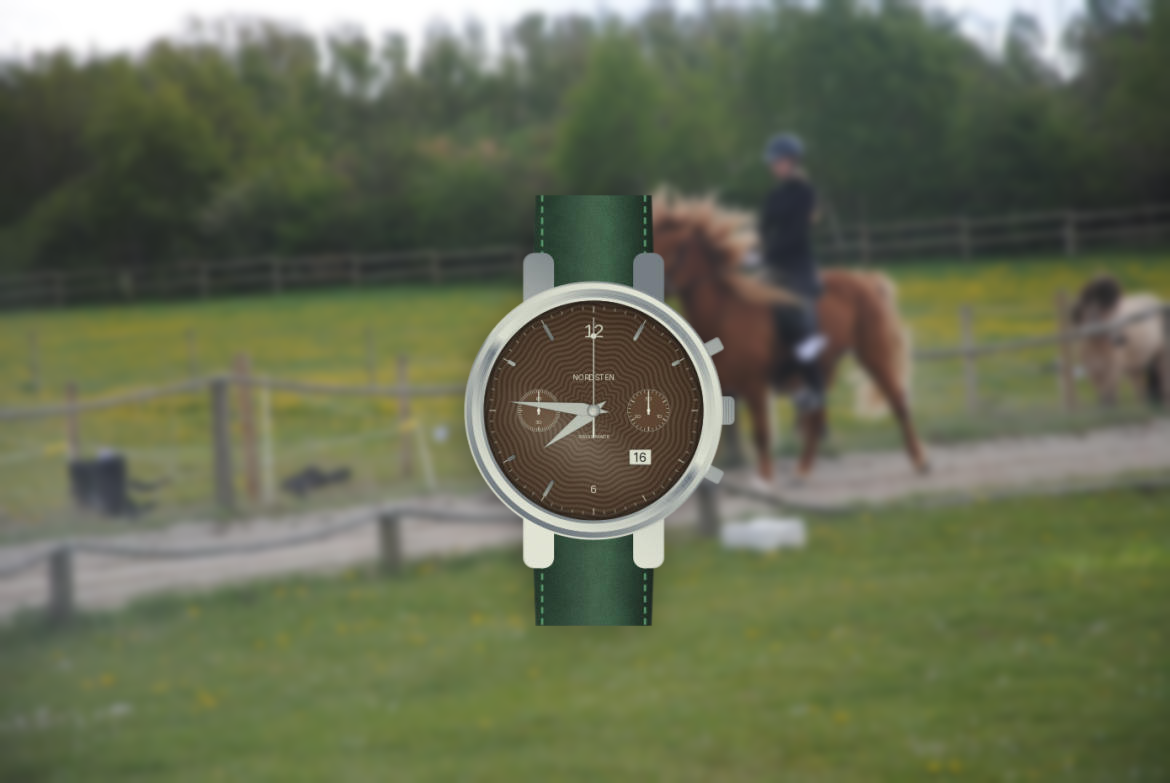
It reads 7.46
